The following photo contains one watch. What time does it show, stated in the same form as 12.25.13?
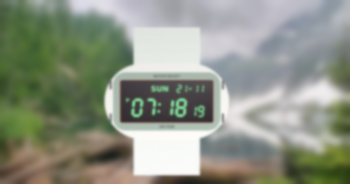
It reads 7.18.19
